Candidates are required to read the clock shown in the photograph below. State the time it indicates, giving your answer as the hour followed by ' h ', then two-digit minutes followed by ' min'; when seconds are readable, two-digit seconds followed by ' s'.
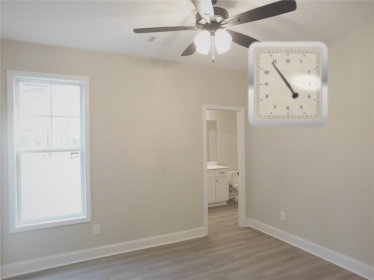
4 h 54 min
